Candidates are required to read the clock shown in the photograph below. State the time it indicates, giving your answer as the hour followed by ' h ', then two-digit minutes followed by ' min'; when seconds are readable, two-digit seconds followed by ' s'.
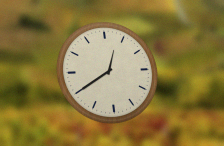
12 h 40 min
